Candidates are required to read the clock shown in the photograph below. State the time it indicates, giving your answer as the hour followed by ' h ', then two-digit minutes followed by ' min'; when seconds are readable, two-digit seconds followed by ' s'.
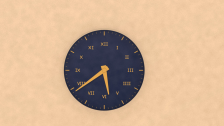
5 h 39 min
